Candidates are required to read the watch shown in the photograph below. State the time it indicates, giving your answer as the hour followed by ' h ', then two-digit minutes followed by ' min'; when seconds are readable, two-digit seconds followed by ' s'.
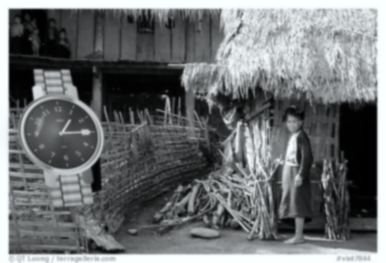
1 h 15 min
